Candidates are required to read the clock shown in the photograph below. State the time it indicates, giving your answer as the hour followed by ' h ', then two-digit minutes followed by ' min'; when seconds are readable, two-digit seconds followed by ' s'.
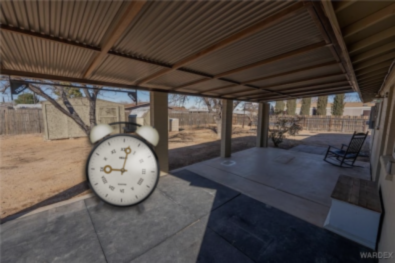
9 h 02 min
